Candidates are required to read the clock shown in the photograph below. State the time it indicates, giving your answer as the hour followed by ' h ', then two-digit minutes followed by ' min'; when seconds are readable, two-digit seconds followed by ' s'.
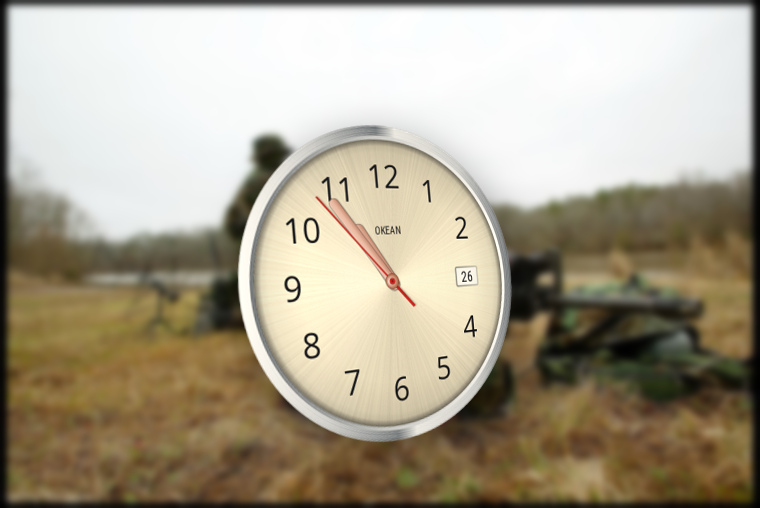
10 h 53 min 53 s
